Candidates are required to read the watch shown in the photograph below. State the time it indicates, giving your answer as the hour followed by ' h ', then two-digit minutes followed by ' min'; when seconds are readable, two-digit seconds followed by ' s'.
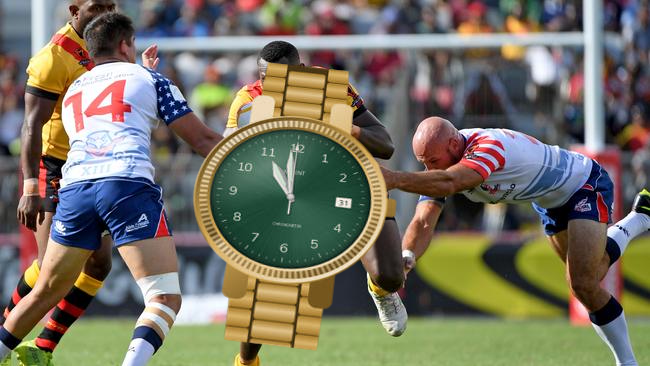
10 h 59 min 00 s
